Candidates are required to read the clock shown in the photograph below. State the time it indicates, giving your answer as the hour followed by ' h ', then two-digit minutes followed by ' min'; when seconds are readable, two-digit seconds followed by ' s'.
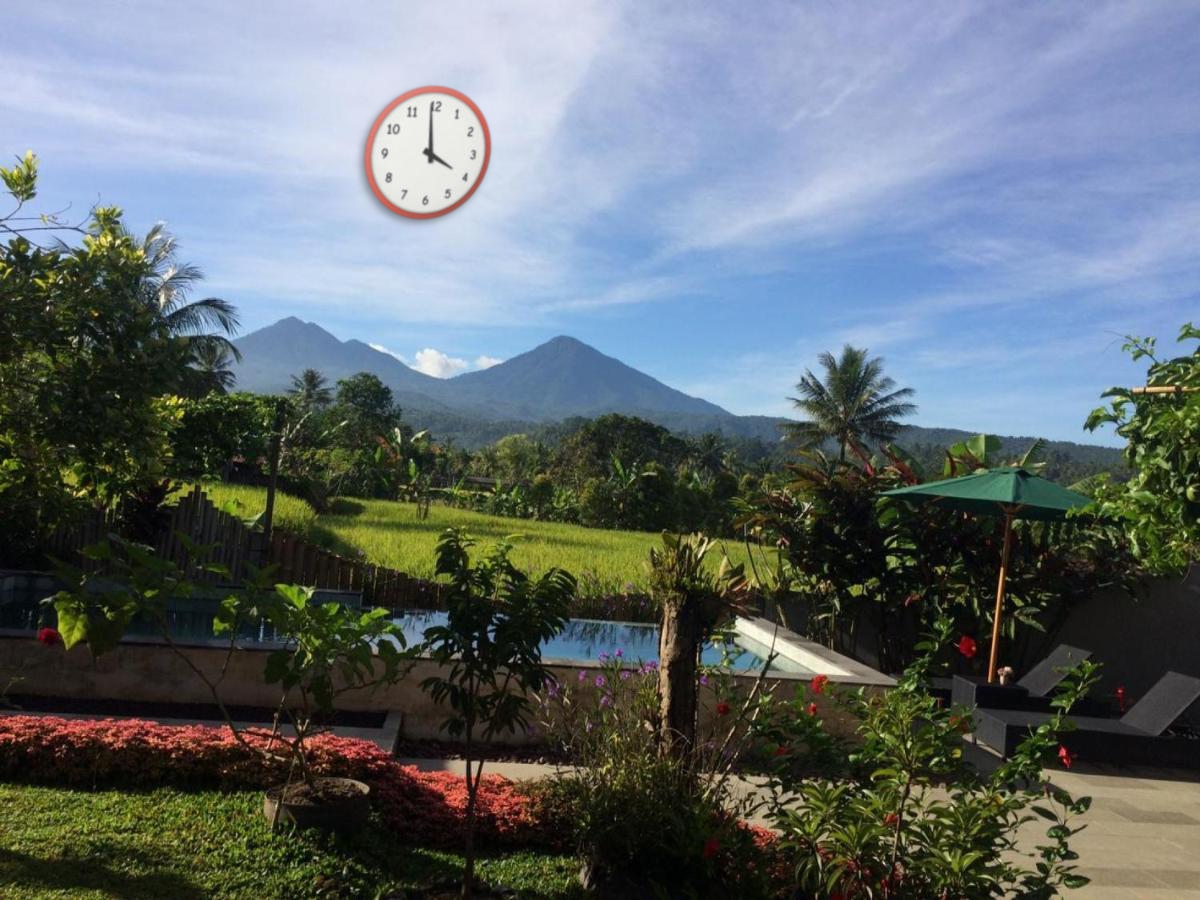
3 h 59 min
